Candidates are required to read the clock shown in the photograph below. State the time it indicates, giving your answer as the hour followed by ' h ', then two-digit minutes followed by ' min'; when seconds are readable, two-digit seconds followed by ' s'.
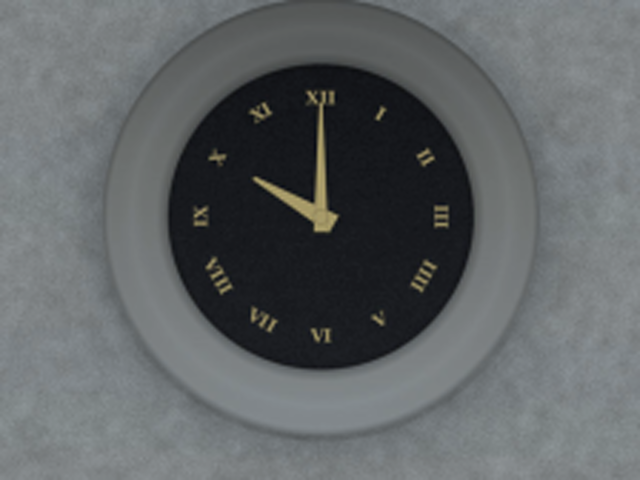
10 h 00 min
